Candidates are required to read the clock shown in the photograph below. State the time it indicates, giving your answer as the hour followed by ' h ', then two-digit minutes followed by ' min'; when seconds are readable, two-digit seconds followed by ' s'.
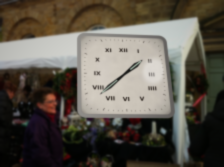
1 h 38 min
